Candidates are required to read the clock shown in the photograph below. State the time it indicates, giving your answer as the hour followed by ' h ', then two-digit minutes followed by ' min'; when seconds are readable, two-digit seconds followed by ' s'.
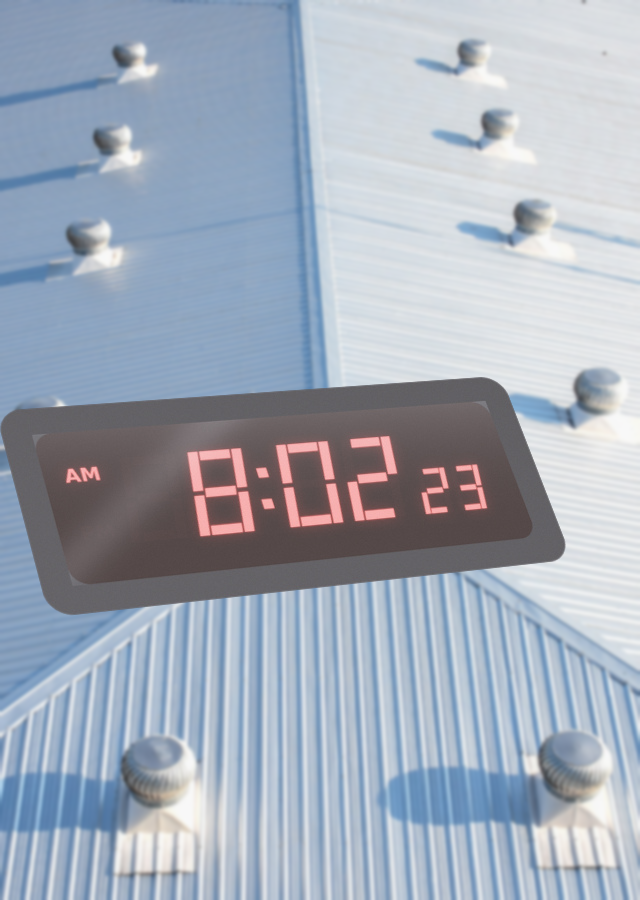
8 h 02 min 23 s
